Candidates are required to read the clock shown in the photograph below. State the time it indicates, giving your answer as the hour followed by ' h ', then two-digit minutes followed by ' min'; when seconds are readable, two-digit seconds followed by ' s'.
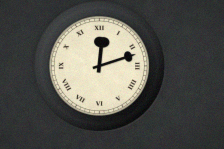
12 h 12 min
